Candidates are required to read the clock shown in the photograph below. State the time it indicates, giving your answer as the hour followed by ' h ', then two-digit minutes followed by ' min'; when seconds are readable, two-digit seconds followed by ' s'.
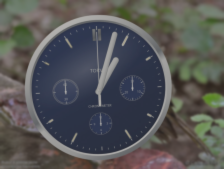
1 h 03 min
